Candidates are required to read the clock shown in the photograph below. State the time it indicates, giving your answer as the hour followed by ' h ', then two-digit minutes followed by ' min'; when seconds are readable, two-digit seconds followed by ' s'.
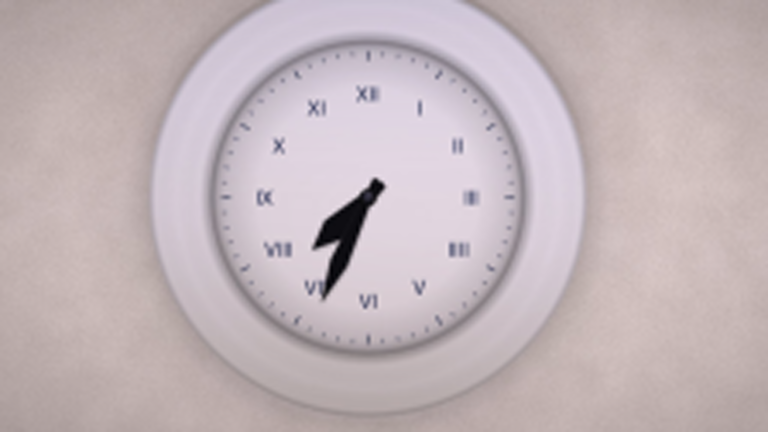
7 h 34 min
